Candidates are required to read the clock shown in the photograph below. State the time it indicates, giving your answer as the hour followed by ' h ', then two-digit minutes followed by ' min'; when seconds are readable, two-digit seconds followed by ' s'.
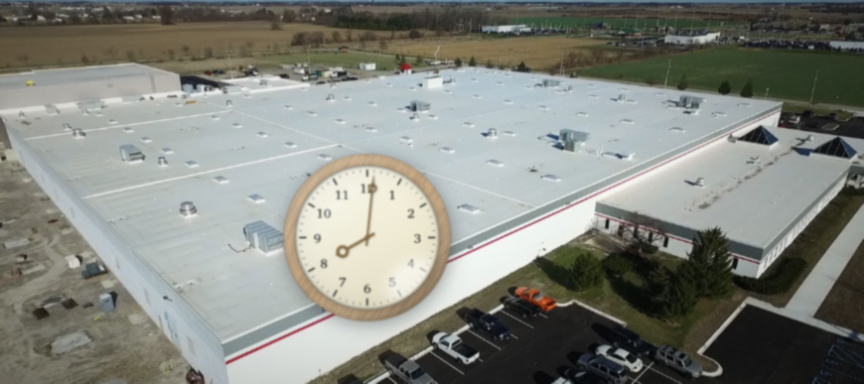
8 h 01 min
